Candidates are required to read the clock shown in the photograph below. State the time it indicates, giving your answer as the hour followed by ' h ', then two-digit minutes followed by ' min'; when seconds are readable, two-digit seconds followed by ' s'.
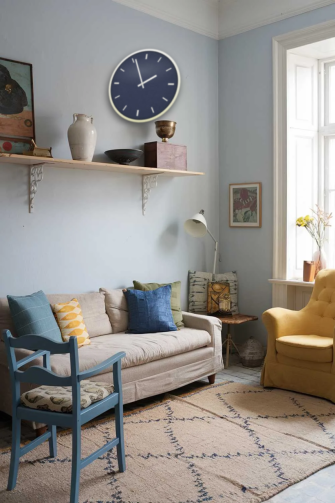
1 h 56 min
